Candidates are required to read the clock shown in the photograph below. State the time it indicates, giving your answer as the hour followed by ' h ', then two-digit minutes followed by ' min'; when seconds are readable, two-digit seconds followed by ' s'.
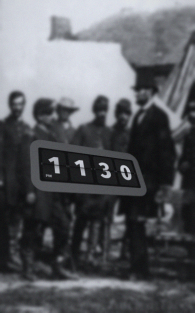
11 h 30 min
